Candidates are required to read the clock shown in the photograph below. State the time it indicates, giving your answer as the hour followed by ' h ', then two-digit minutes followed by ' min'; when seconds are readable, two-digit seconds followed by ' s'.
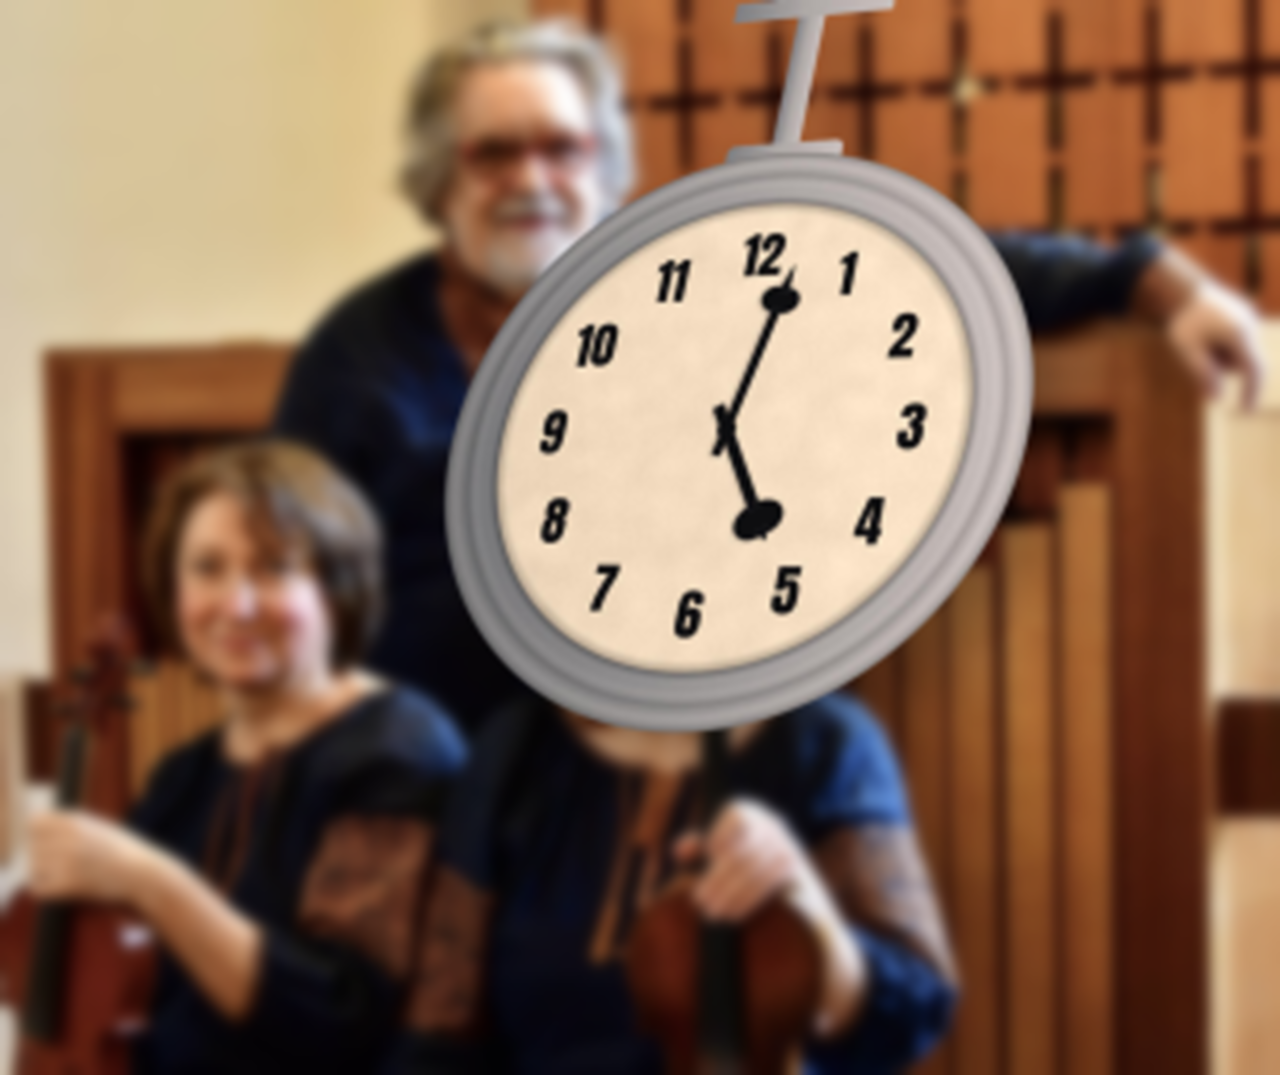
5 h 02 min
